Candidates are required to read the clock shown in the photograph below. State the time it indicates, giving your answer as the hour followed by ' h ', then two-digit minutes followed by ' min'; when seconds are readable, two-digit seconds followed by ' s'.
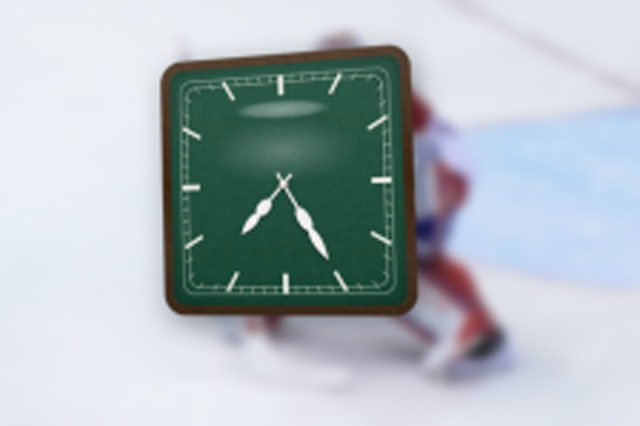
7 h 25 min
